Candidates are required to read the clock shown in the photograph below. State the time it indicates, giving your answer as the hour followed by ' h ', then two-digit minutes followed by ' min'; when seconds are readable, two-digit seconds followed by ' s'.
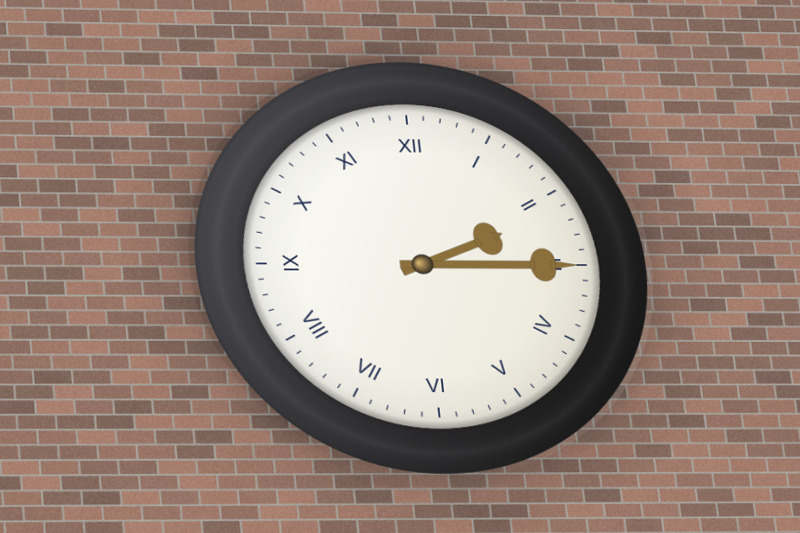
2 h 15 min
